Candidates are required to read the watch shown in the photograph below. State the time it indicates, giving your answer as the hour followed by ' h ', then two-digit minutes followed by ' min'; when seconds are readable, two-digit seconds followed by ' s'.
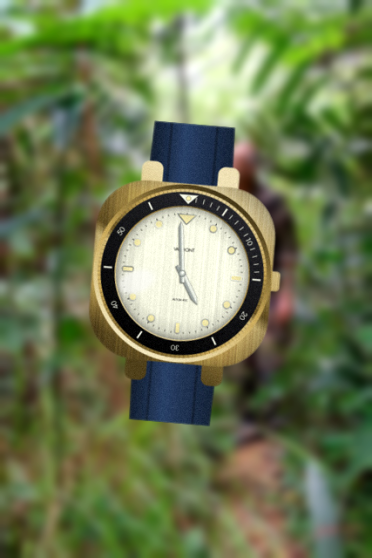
4 h 59 min
